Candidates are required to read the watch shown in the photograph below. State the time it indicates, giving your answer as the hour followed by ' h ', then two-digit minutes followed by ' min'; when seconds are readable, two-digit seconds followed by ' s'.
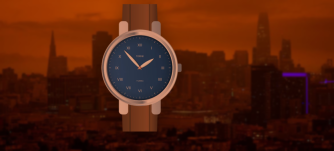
1 h 53 min
